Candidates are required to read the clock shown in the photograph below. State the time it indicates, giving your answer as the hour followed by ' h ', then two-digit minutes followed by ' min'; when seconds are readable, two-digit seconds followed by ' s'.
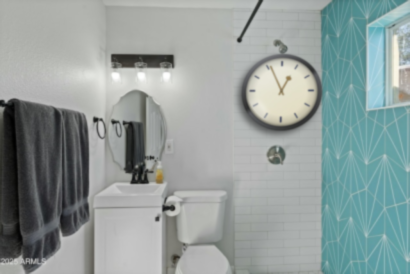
12 h 56 min
